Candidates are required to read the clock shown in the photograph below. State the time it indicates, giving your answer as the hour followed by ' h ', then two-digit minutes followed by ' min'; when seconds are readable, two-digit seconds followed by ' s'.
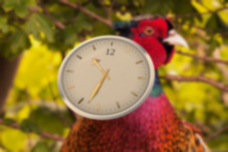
10 h 33 min
